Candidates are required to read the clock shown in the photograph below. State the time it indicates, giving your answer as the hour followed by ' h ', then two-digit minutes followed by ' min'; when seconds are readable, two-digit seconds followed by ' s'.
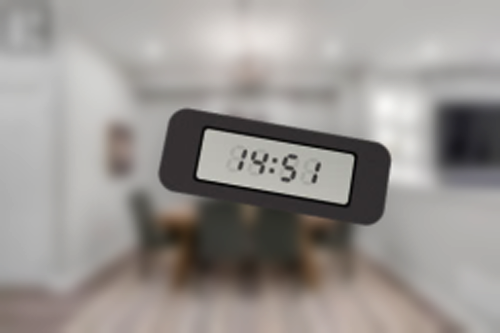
14 h 51 min
